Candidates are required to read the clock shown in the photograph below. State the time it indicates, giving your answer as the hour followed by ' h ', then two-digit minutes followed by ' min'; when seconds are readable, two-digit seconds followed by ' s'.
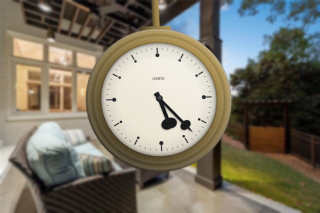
5 h 23 min
